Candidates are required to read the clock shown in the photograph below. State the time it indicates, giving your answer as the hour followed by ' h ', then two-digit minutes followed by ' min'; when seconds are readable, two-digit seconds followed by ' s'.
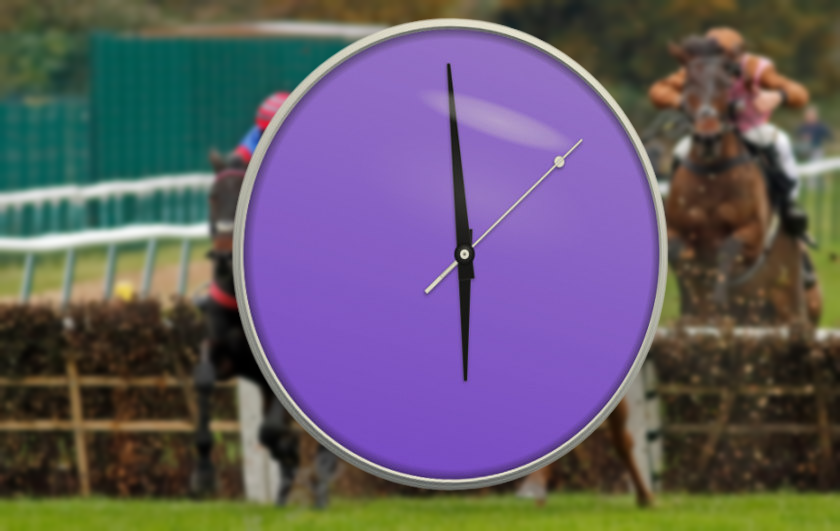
5 h 59 min 08 s
